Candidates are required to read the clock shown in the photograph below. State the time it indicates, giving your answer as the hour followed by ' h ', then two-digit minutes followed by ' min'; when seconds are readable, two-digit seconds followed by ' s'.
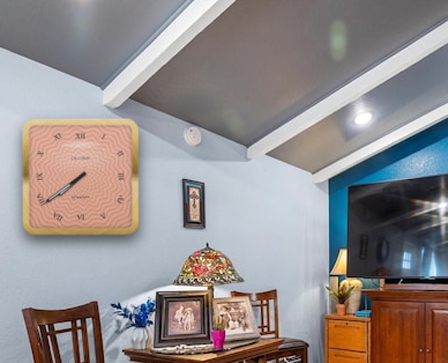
7 h 39 min
